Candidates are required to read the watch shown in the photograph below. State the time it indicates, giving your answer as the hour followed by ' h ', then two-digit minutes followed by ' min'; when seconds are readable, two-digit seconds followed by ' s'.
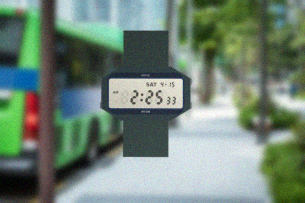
2 h 25 min 33 s
